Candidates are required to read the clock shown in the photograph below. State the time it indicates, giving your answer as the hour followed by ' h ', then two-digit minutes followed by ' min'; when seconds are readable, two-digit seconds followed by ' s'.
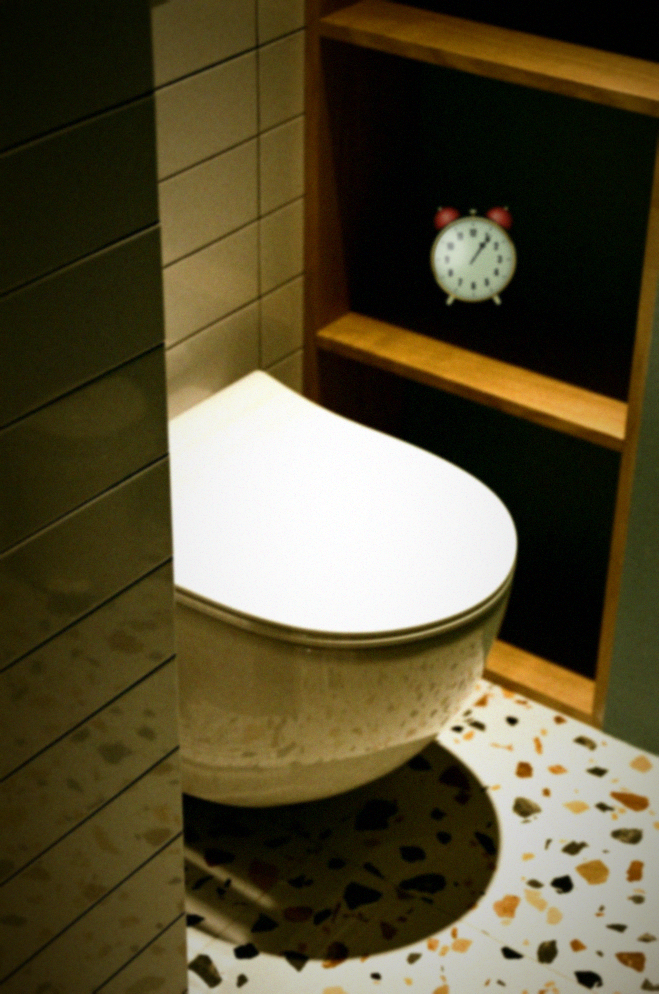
1 h 06 min
